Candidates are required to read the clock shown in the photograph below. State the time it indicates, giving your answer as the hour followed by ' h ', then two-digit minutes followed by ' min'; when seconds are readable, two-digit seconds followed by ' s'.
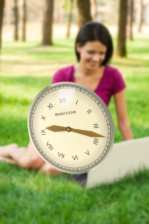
9 h 18 min
